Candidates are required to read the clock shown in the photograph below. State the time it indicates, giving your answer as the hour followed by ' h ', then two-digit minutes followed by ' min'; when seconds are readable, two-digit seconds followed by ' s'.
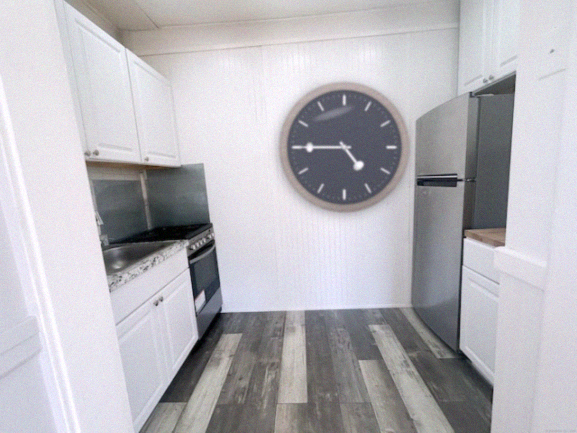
4 h 45 min
